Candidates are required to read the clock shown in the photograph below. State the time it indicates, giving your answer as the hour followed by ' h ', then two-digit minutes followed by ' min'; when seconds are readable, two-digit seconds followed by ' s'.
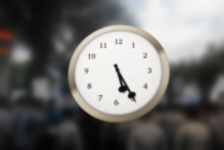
5 h 25 min
